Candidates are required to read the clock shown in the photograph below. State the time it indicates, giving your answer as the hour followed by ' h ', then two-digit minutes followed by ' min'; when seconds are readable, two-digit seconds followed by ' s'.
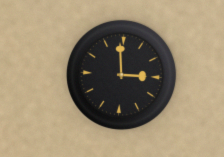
2 h 59 min
